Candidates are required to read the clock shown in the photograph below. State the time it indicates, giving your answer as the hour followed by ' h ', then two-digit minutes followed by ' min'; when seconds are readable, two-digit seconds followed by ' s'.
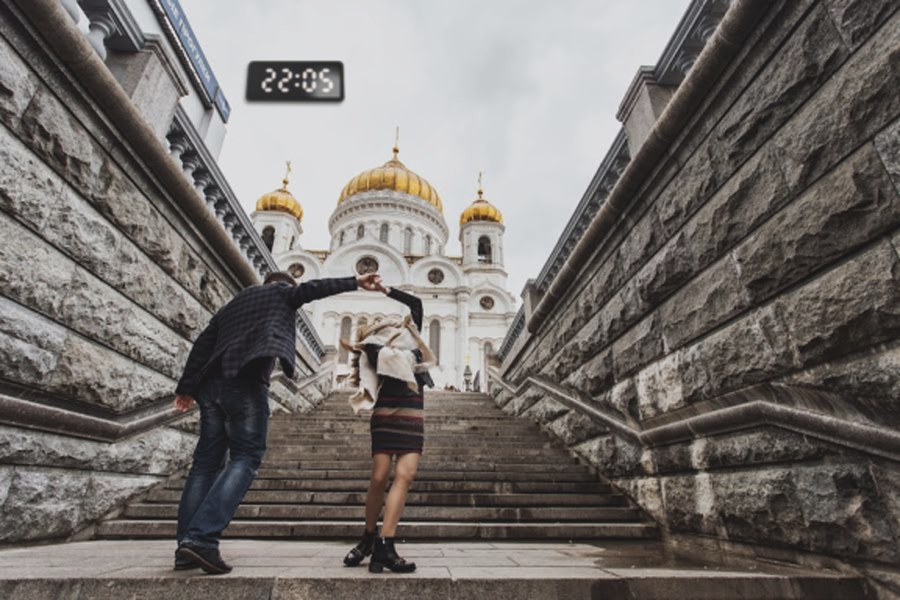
22 h 05 min
